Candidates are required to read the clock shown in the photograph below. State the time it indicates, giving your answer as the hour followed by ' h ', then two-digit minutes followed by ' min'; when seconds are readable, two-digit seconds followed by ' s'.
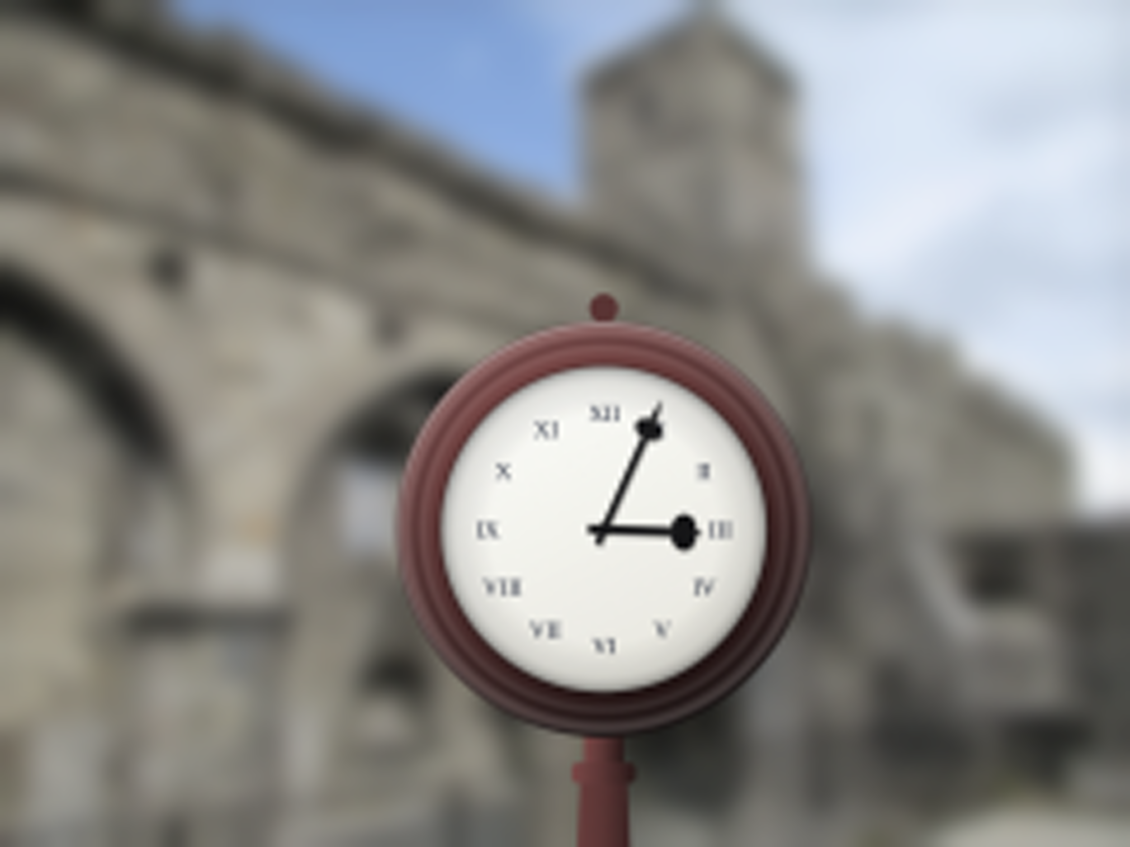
3 h 04 min
